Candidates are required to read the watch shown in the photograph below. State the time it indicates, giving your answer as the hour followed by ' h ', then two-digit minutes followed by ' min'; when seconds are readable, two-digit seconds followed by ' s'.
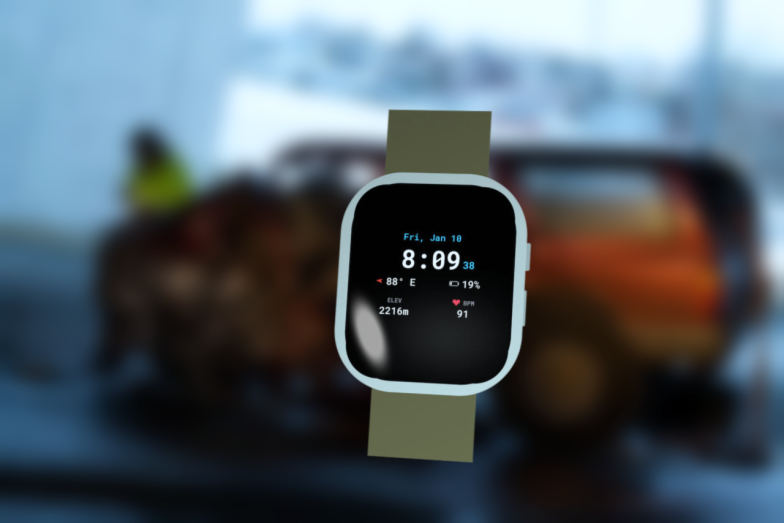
8 h 09 min 38 s
